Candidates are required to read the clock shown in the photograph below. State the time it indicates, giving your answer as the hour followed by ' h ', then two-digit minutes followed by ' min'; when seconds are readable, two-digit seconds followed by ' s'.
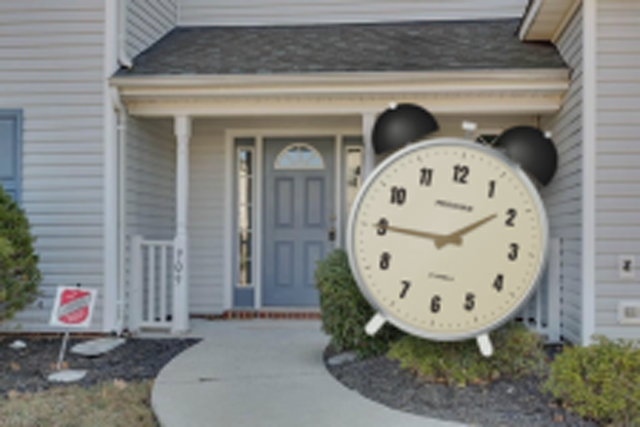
1 h 45 min
